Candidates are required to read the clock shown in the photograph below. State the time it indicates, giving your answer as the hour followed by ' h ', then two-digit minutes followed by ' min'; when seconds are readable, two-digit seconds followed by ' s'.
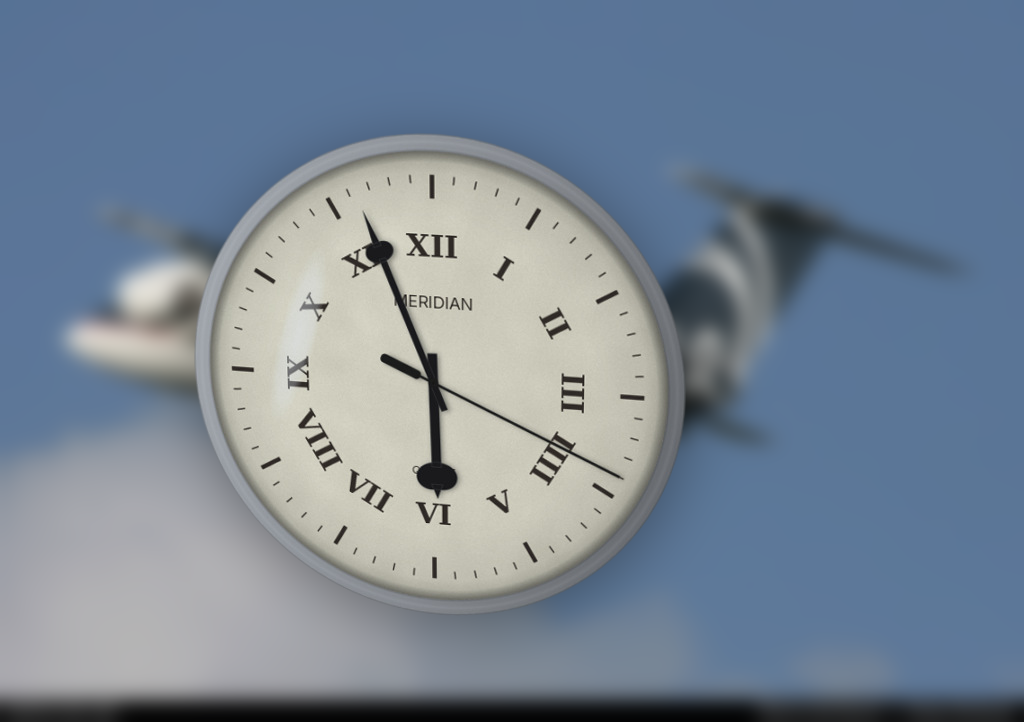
5 h 56 min 19 s
